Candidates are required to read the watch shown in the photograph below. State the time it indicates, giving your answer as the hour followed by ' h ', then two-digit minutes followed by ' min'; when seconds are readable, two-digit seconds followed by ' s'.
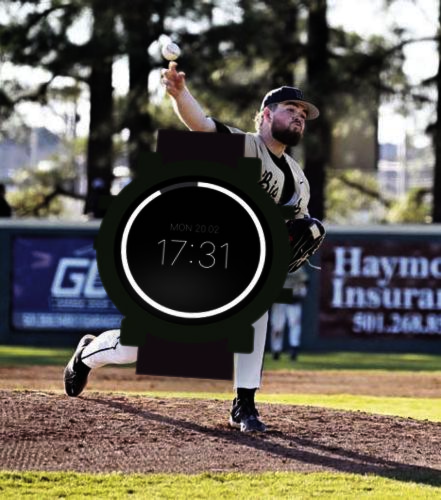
17 h 31 min
